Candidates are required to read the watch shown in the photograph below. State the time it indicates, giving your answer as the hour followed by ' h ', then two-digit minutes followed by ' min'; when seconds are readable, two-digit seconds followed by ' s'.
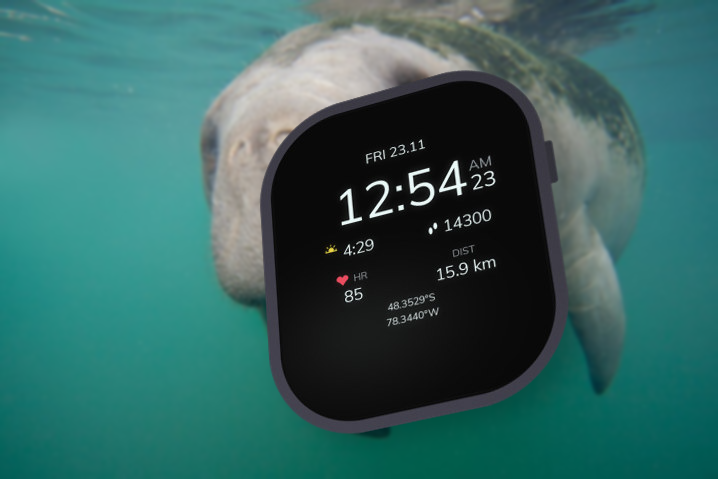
12 h 54 min 23 s
